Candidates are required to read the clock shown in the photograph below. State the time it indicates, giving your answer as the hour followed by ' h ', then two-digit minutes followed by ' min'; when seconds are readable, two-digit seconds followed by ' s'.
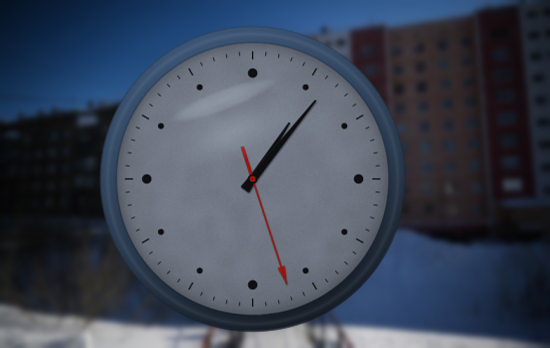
1 h 06 min 27 s
